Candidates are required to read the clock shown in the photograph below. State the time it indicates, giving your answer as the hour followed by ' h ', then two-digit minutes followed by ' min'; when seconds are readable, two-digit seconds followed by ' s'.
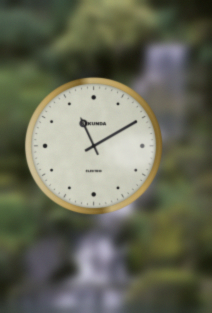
11 h 10 min
